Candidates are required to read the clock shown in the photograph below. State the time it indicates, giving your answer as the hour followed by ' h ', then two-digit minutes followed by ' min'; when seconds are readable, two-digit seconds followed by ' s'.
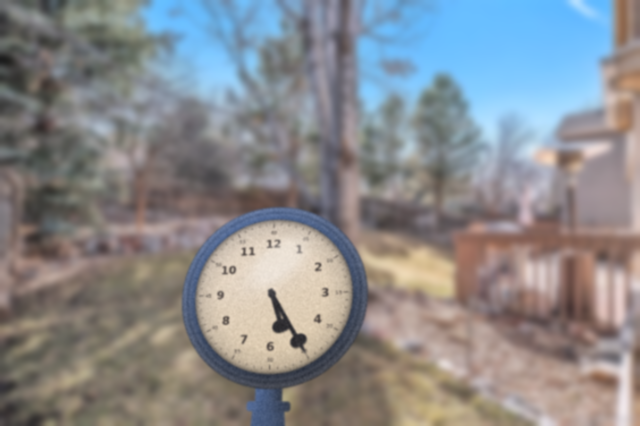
5 h 25 min
